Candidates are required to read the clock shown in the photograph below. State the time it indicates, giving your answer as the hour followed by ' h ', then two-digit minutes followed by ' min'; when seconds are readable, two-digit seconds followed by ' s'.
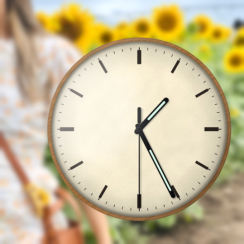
1 h 25 min 30 s
